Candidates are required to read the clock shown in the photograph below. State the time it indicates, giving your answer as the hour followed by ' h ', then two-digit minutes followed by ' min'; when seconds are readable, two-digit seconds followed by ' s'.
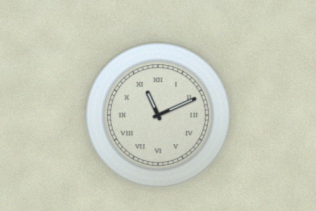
11 h 11 min
